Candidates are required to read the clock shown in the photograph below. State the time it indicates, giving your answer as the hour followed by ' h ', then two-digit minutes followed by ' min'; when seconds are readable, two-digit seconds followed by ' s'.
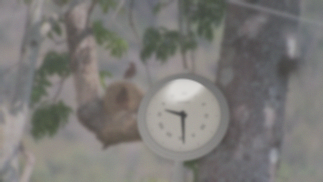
9 h 29 min
